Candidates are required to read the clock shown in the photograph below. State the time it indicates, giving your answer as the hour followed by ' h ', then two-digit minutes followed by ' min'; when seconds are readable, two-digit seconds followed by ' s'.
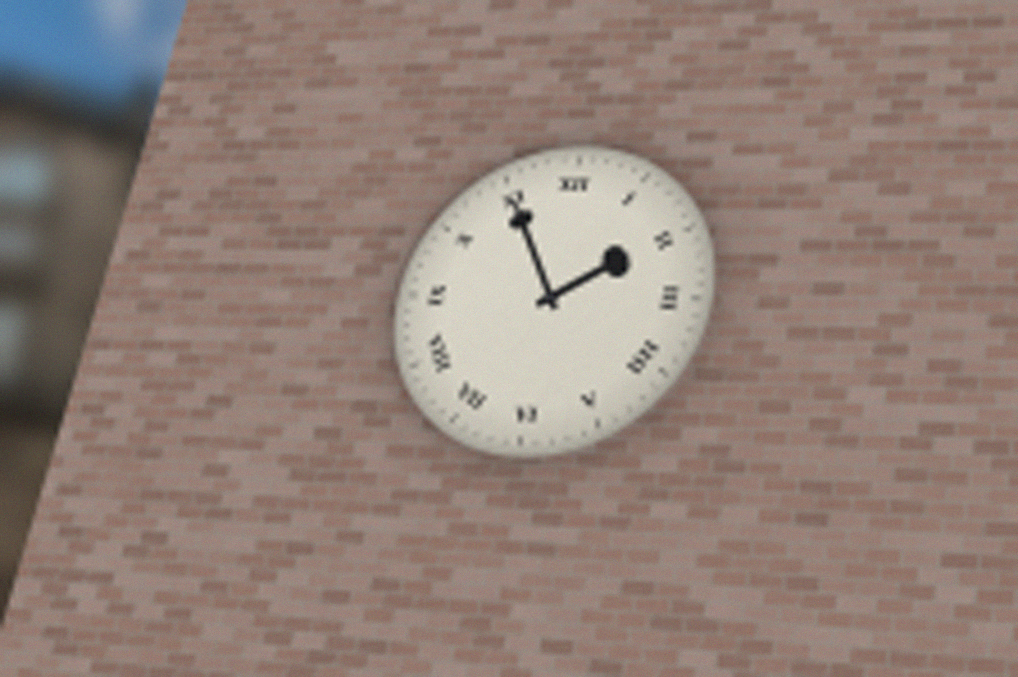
1 h 55 min
